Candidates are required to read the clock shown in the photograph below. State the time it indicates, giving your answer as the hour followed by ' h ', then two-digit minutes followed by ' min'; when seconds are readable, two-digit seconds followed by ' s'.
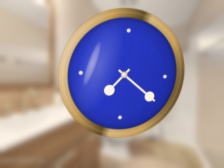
7 h 21 min
